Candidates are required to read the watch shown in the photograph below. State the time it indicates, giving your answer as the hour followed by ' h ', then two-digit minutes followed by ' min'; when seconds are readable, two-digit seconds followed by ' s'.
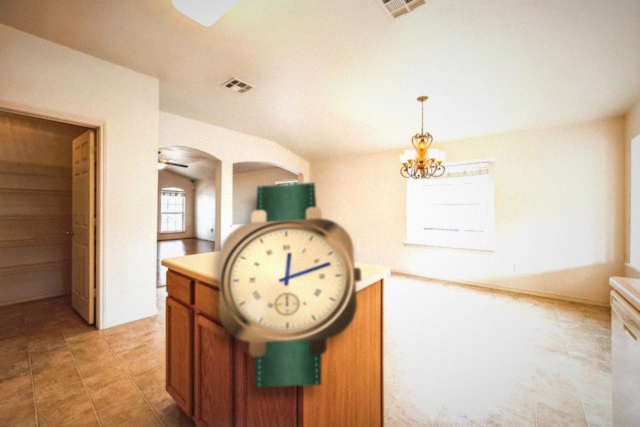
12 h 12 min
